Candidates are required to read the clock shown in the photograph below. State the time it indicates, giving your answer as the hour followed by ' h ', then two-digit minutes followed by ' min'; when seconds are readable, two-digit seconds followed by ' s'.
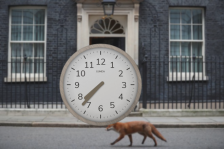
7 h 37 min
